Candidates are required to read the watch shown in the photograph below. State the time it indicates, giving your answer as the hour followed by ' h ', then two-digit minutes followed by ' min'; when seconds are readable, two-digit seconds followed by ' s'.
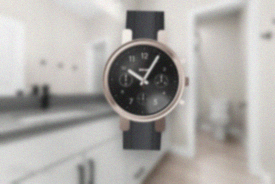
10 h 05 min
